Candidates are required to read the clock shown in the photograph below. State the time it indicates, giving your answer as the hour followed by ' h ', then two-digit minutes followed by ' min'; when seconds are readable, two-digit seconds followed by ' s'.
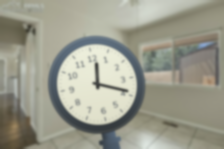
12 h 19 min
